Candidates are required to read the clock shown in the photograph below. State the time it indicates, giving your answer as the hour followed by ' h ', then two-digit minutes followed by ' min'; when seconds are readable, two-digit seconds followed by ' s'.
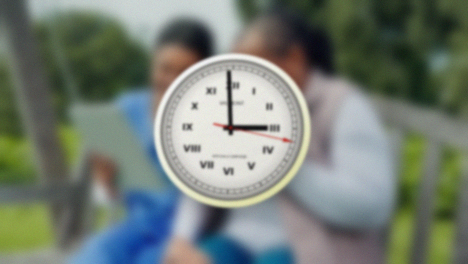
2 h 59 min 17 s
